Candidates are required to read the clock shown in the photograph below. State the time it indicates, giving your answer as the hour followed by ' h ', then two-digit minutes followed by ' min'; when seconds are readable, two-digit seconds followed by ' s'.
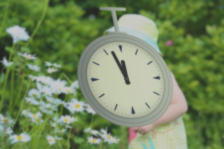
11 h 57 min
